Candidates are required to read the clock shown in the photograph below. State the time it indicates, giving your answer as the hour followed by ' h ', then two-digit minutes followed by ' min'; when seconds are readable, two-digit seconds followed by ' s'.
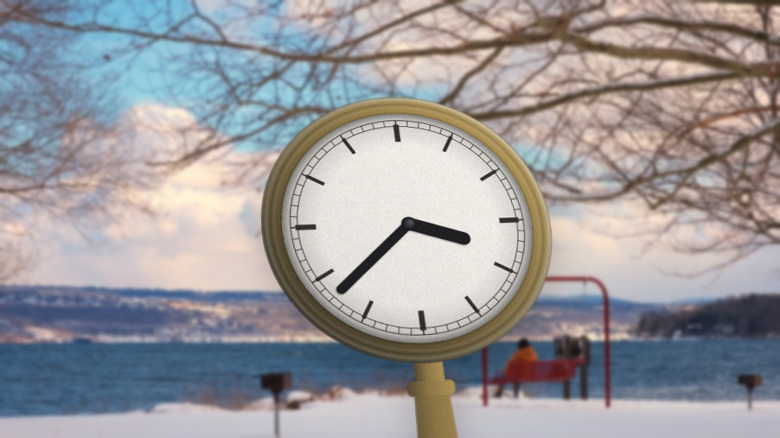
3 h 38 min
